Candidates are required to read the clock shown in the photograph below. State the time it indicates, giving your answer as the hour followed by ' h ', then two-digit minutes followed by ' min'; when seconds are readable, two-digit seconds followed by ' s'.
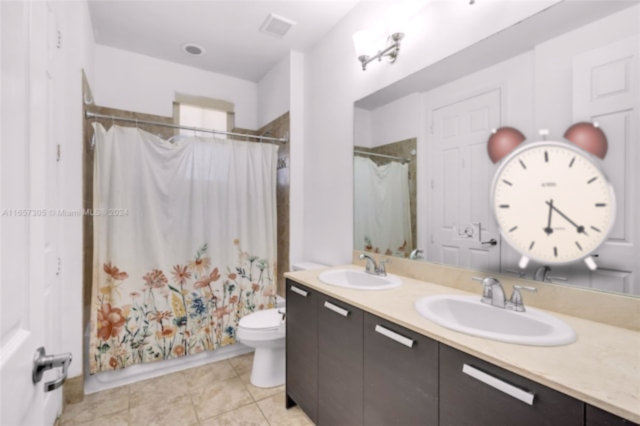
6 h 22 min
